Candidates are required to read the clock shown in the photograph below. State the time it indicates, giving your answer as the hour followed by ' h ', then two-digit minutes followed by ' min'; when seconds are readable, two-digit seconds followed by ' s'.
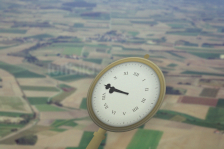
8 h 45 min
